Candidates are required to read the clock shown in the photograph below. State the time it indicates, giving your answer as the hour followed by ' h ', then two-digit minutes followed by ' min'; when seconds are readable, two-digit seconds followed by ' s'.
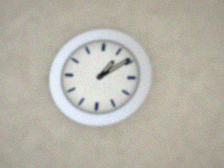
1 h 09 min
